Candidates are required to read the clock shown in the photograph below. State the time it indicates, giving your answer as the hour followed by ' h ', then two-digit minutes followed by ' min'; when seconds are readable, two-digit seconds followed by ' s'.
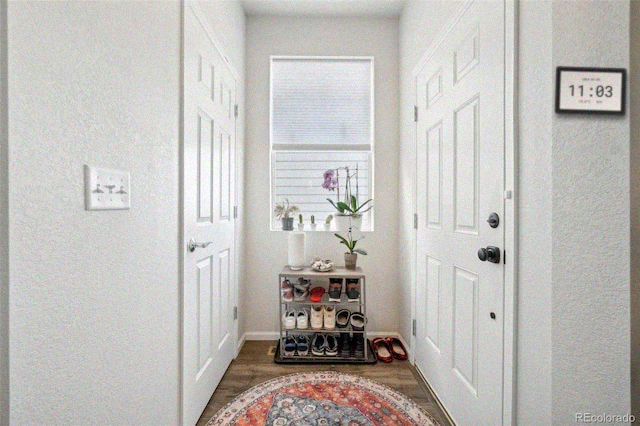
11 h 03 min
